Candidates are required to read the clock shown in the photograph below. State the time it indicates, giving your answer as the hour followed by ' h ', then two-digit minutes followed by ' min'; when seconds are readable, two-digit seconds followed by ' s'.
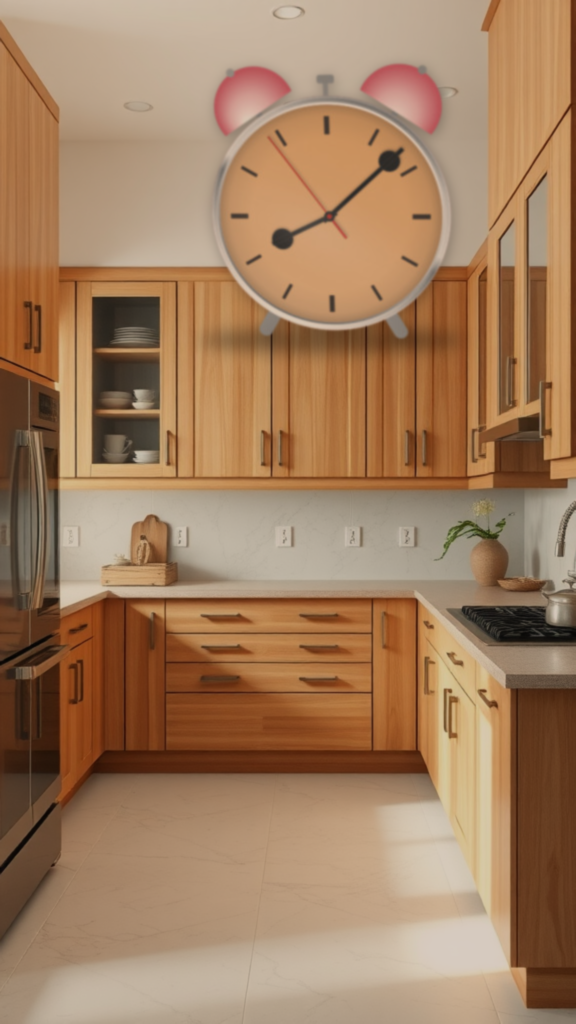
8 h 07 min 54 s
